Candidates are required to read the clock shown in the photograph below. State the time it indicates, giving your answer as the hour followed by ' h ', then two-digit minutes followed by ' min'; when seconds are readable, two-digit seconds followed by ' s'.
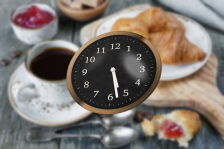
5 h 28 min
